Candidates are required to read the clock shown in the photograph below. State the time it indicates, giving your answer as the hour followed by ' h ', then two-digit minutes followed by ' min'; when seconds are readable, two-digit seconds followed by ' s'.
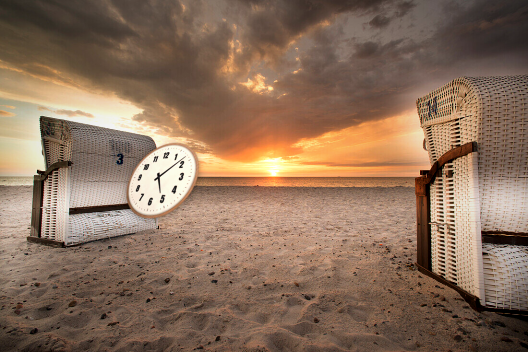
5 h 08 min
